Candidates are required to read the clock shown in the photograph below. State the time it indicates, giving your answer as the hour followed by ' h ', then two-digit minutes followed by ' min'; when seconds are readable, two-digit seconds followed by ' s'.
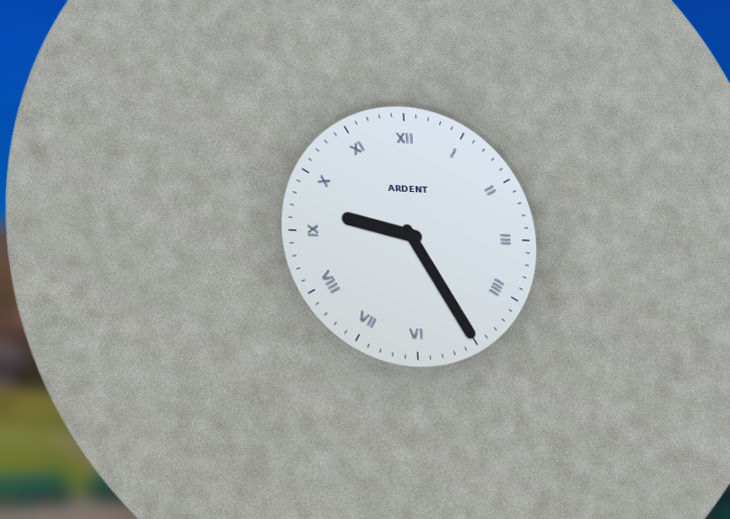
9 h 25 min
